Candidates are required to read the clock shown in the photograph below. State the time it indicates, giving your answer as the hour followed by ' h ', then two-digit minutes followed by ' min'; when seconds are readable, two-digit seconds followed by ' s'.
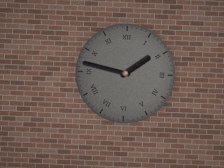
1 h 47 min
